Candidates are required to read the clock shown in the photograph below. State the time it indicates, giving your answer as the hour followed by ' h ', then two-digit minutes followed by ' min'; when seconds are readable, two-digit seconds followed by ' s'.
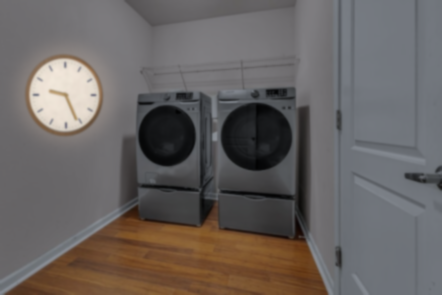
9 h 26 min
